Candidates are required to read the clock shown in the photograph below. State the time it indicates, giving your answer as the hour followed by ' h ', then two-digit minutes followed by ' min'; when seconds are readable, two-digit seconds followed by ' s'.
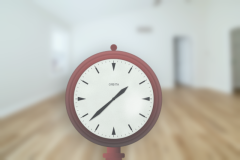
1 h 38 min
